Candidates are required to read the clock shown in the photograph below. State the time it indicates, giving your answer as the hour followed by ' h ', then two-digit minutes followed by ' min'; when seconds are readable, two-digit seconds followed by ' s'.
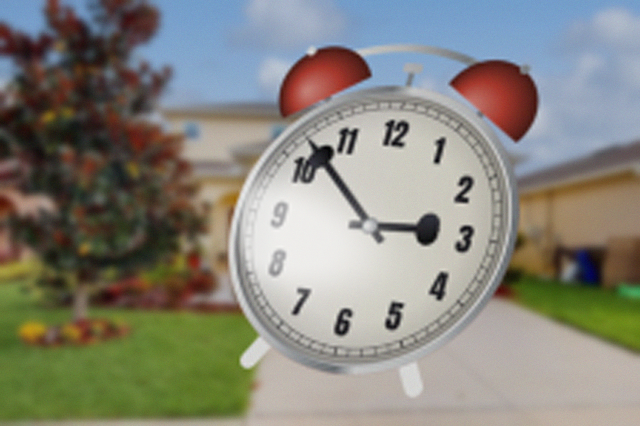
2 h 52 min
